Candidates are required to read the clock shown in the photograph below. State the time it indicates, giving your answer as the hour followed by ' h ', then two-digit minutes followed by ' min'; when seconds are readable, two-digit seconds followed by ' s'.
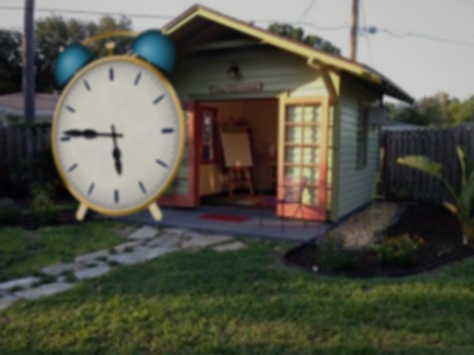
5 h 46 min
